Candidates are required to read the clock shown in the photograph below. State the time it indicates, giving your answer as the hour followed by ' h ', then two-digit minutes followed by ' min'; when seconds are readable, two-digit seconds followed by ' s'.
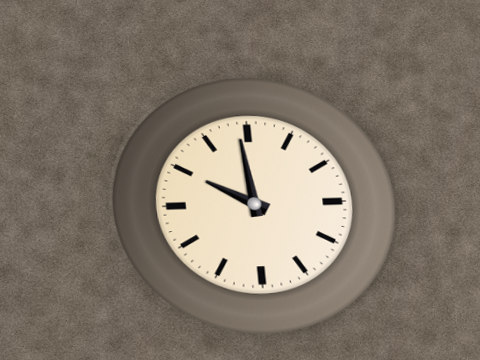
9 h 59 min
